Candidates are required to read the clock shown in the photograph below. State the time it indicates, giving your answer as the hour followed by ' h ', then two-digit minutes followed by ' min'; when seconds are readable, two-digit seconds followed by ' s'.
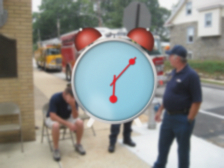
6 h 07 min
